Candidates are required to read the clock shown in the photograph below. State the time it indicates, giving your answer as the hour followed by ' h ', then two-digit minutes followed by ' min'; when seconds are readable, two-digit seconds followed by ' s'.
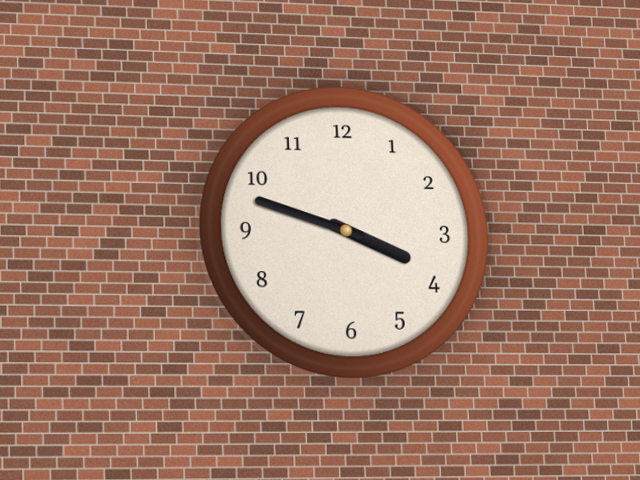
3 h 48 min
